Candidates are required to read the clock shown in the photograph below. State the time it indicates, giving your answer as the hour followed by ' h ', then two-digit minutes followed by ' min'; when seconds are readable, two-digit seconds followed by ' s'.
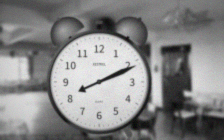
8 h 11 min
